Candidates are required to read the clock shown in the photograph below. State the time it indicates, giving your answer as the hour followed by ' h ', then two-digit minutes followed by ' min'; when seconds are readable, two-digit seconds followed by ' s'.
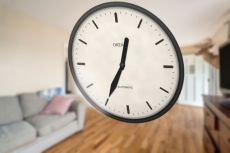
12 h 35 min
